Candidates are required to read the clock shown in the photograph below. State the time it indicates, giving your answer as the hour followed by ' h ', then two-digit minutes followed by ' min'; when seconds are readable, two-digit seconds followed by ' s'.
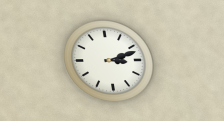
3 h 12 min
